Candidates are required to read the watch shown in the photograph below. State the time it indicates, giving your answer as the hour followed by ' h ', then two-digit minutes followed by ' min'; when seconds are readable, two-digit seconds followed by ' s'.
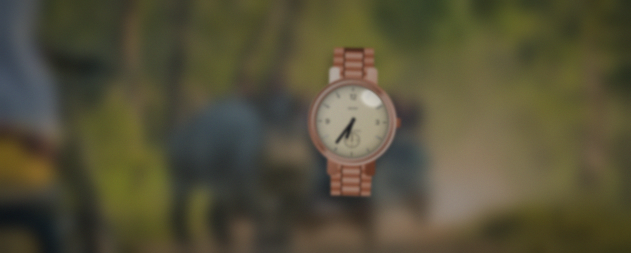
6 h 36 min
